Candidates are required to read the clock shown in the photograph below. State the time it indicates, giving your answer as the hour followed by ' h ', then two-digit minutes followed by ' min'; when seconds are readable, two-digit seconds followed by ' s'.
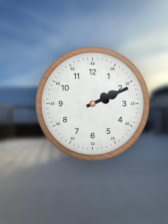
2 h 11 min
